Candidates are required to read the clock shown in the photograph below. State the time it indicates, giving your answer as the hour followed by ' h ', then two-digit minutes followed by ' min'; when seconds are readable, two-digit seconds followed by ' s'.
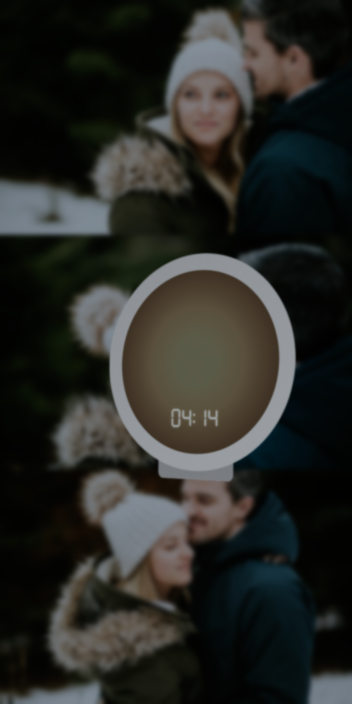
4 h 14 min
